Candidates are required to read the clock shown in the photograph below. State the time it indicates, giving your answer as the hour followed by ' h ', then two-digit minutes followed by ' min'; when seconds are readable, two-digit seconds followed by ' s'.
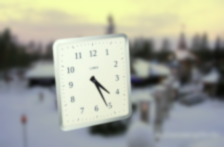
4 h 26 min
